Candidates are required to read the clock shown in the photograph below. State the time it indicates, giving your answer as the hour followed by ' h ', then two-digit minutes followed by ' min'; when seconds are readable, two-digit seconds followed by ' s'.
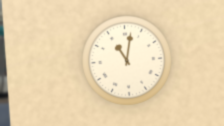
11 h 02 min
